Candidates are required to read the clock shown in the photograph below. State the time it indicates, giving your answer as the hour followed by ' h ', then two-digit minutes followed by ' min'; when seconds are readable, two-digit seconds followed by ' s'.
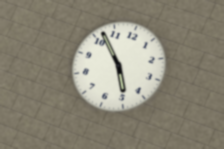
4 h 52 min
